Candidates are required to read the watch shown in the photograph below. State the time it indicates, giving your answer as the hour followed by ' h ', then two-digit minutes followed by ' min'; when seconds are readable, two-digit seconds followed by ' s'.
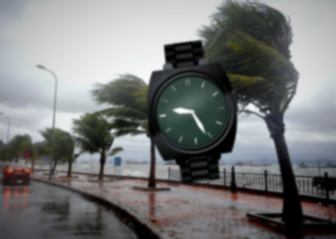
9 h 26 min
